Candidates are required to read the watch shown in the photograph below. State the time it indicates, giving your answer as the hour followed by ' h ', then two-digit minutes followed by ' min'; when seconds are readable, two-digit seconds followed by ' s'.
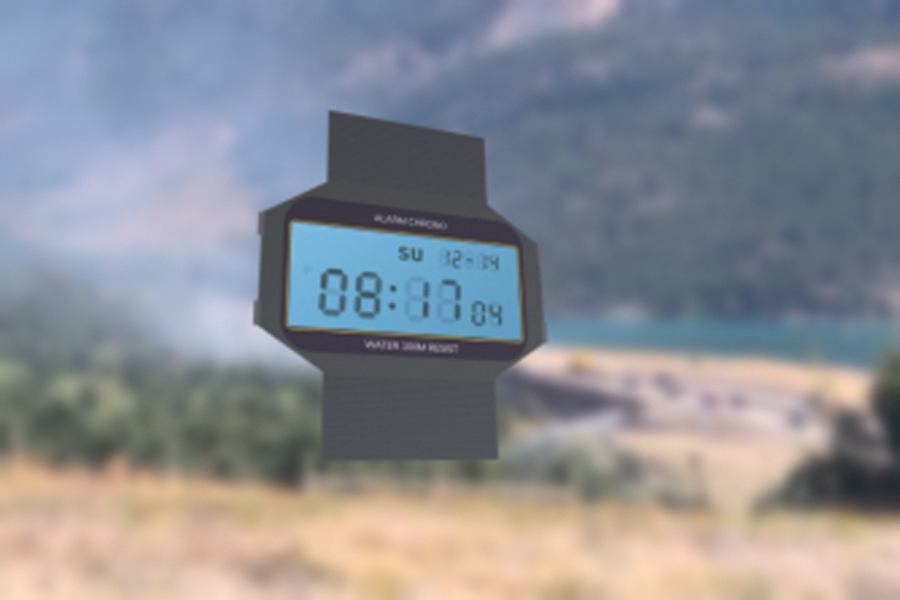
8 h 17 min 04 s
